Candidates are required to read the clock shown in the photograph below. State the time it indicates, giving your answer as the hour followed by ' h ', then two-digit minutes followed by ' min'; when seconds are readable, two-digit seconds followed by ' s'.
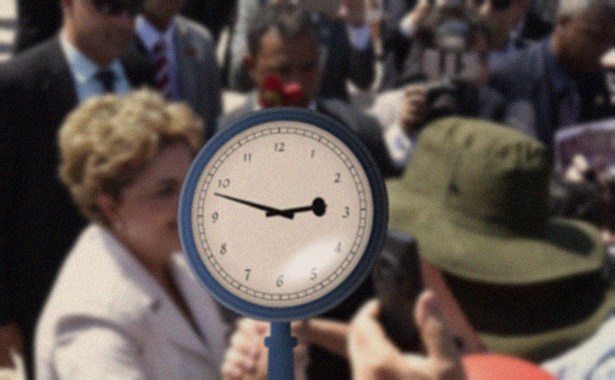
2 h 48 min
